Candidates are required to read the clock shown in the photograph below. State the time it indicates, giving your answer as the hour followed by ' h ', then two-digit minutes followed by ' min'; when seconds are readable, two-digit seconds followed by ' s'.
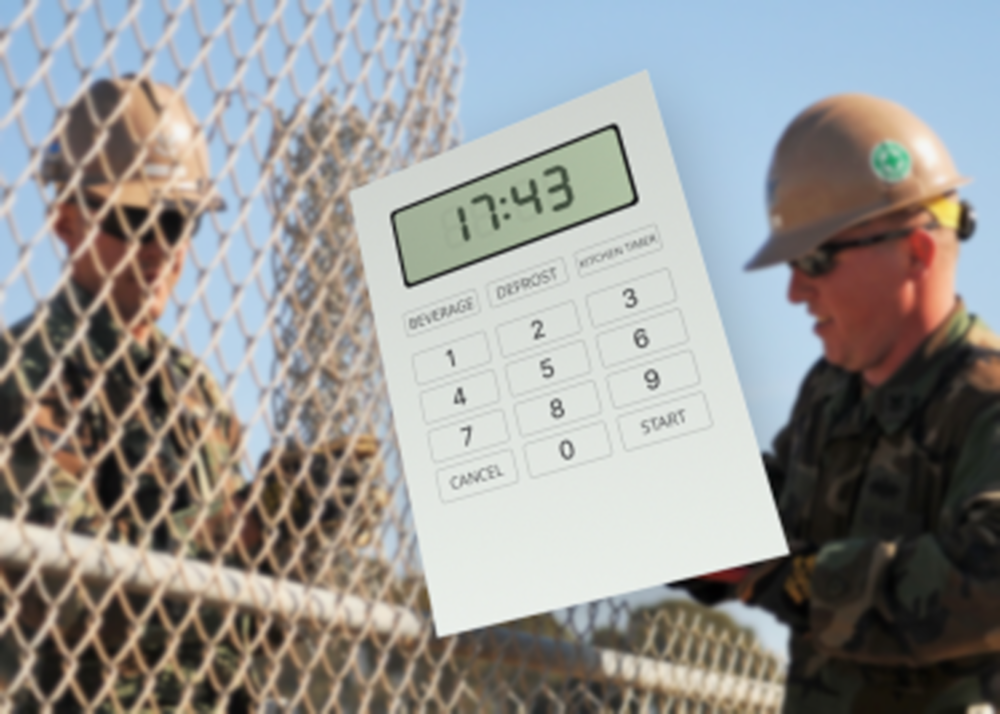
17 h 43 min
